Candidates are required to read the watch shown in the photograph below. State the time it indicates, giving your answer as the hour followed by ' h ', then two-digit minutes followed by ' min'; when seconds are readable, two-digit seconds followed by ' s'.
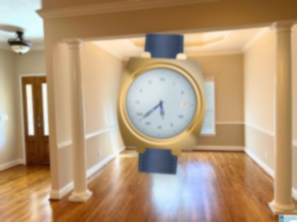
5 h 38 min
